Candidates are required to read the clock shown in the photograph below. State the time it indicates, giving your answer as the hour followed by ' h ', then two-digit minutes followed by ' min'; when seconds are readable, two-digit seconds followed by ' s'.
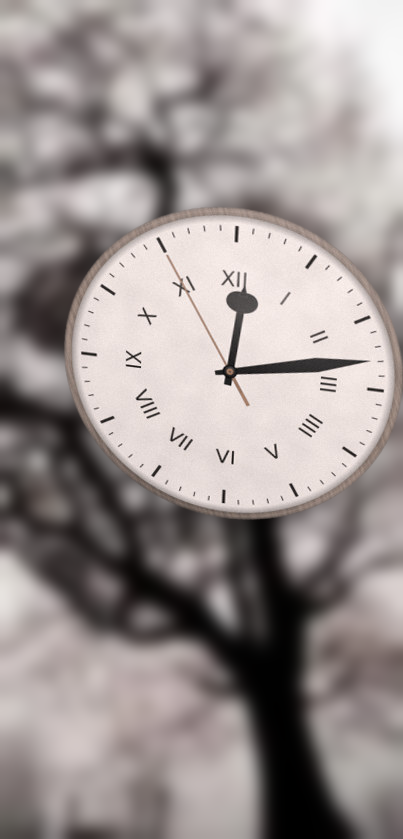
12 h 12 min 55 s
